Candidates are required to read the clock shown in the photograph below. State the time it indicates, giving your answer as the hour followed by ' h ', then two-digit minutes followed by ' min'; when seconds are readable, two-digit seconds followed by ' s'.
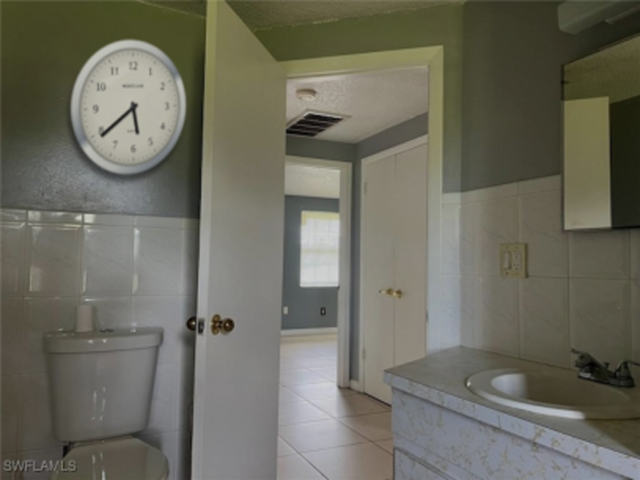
5 h 39 min
